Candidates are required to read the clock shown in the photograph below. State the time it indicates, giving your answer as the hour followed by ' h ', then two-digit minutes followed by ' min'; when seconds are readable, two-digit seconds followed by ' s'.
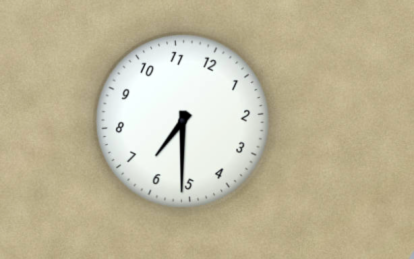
6 h 26 min
